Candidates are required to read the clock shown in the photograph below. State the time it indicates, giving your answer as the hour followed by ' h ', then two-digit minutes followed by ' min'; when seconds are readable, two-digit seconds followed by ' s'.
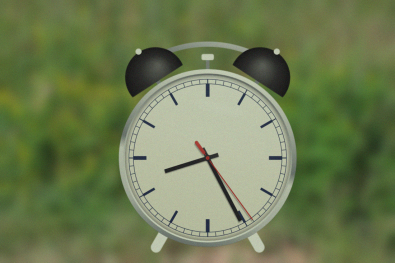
8 h 25 min 24 s
